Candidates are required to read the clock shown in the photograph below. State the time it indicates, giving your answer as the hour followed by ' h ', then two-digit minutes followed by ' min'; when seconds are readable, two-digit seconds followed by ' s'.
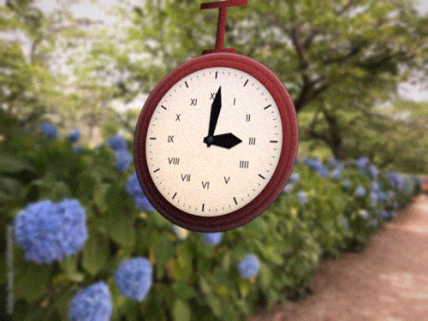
3 h 01 min
